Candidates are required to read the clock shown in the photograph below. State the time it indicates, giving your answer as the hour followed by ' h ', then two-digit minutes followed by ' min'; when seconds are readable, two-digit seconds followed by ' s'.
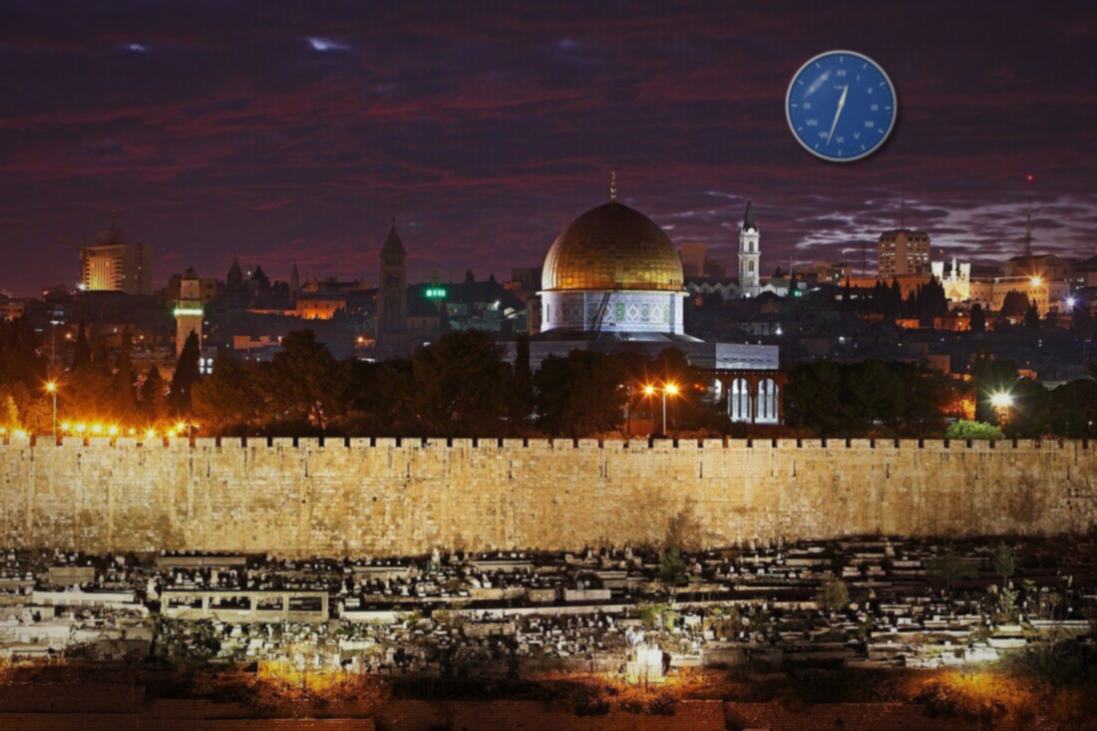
12 h 33 min
